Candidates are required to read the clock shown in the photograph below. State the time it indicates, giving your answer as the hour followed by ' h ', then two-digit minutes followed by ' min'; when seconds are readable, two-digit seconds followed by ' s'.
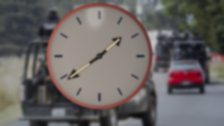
1 h 39 min
